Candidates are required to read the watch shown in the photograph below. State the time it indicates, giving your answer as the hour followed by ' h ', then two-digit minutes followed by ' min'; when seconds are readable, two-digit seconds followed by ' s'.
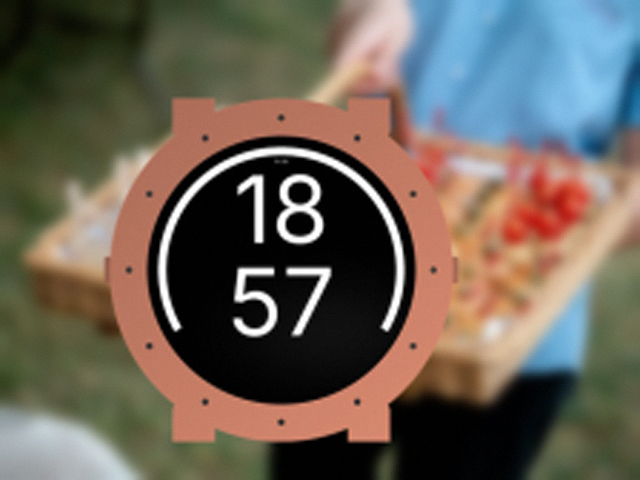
18 h 57 min
